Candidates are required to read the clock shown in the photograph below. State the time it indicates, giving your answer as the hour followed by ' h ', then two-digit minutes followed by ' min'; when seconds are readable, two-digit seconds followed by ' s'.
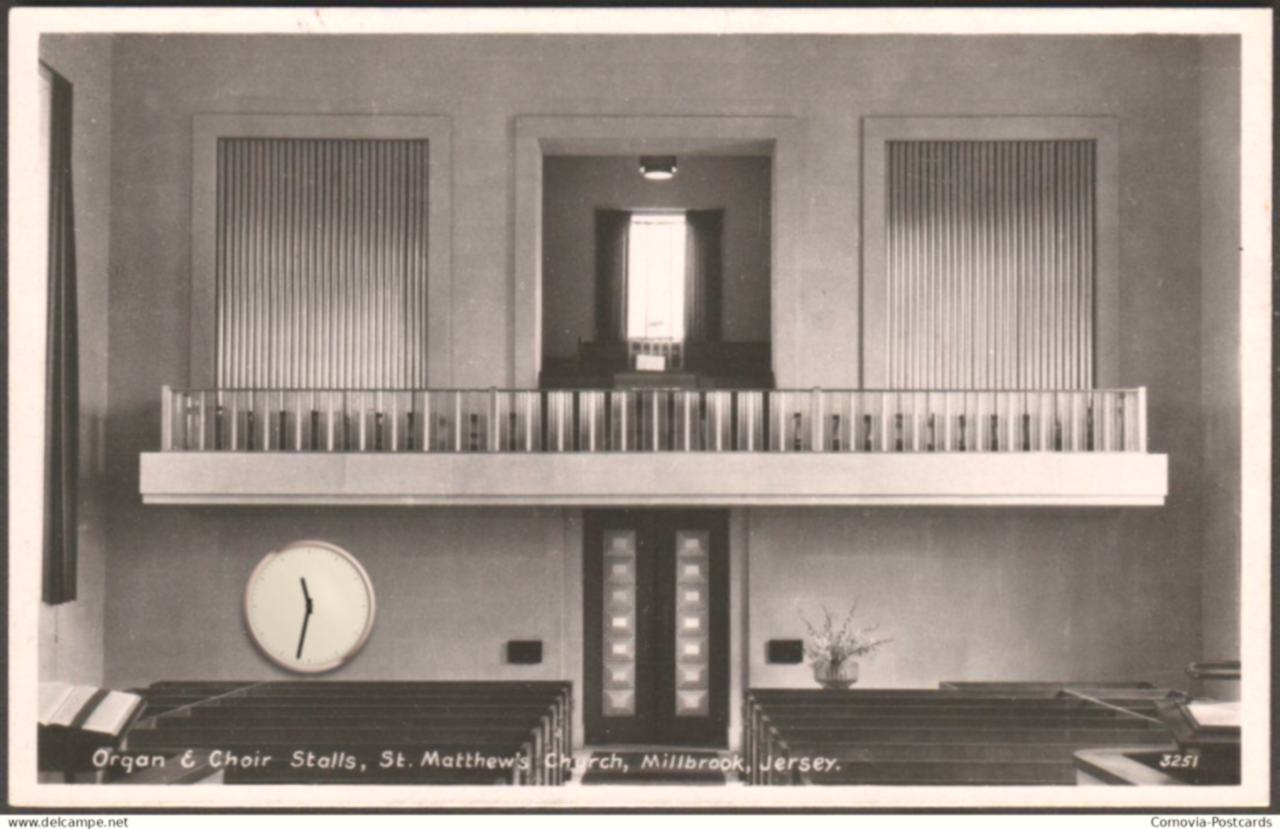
11 h 32 min
